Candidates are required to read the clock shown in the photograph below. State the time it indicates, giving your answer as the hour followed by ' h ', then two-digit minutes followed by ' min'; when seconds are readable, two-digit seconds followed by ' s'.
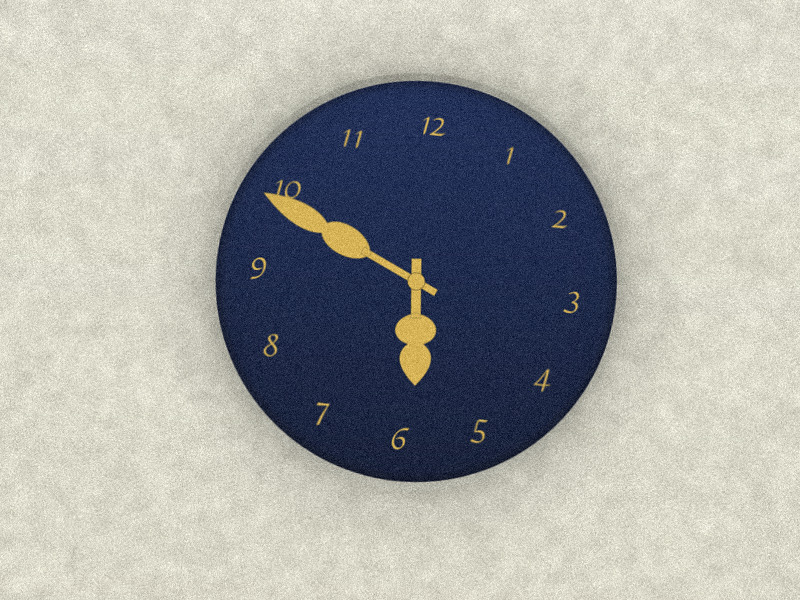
5 h 49 min
